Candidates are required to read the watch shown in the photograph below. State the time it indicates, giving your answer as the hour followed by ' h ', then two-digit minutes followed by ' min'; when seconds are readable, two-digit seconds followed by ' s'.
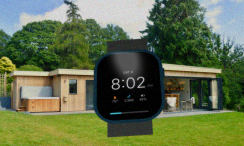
8 h 02 min
